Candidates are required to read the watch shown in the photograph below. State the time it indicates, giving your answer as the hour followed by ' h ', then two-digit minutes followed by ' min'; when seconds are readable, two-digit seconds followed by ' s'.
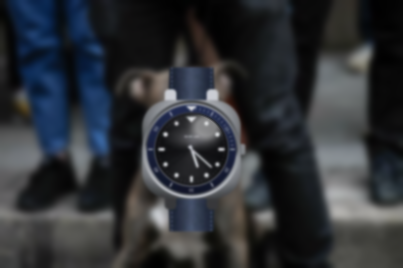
5 h 22 min
